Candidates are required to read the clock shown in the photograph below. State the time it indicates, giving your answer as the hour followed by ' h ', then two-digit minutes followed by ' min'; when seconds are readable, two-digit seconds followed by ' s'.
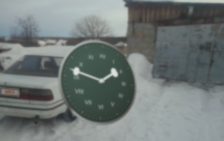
1 h 47 min
